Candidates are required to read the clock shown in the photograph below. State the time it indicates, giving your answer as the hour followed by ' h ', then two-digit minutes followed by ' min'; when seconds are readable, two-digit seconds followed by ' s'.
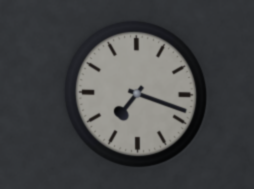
7 h 18 min
